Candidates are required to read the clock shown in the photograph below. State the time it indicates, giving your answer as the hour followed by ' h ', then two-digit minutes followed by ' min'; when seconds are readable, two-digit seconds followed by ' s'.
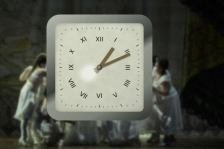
1 h 11 min
